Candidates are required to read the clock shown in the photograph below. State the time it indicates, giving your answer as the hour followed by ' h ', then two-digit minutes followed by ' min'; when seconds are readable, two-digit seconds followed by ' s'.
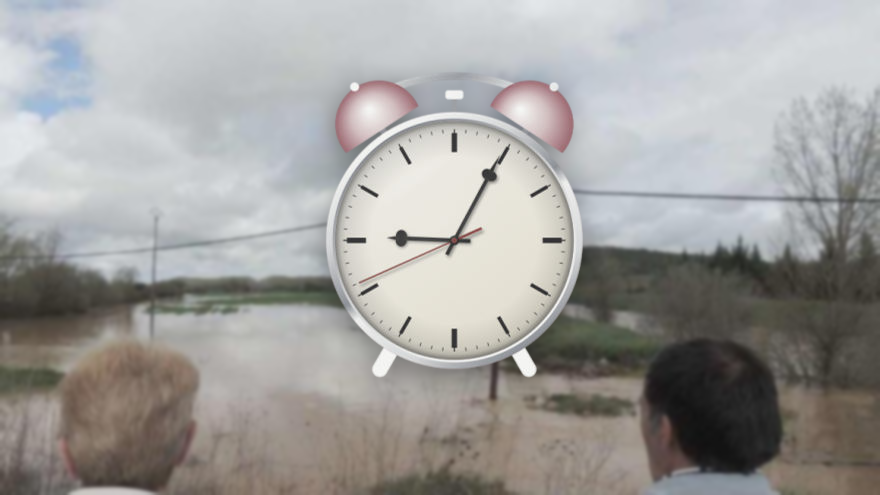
9 h 04 min 41 s
